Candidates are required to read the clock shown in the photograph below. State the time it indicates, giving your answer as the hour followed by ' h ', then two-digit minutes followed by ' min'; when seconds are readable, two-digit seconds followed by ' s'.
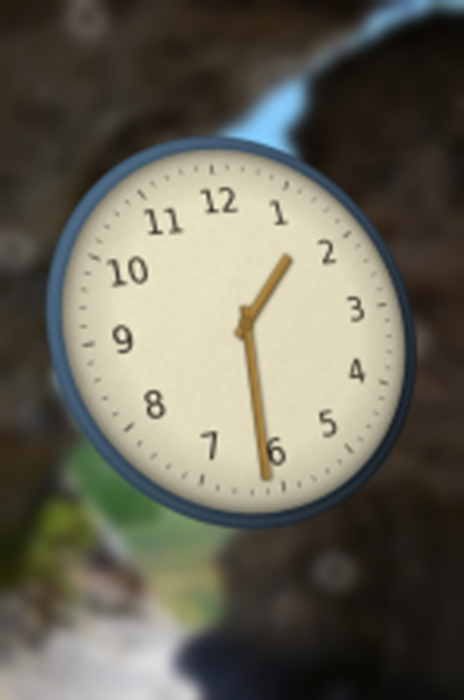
1 h 31 min
